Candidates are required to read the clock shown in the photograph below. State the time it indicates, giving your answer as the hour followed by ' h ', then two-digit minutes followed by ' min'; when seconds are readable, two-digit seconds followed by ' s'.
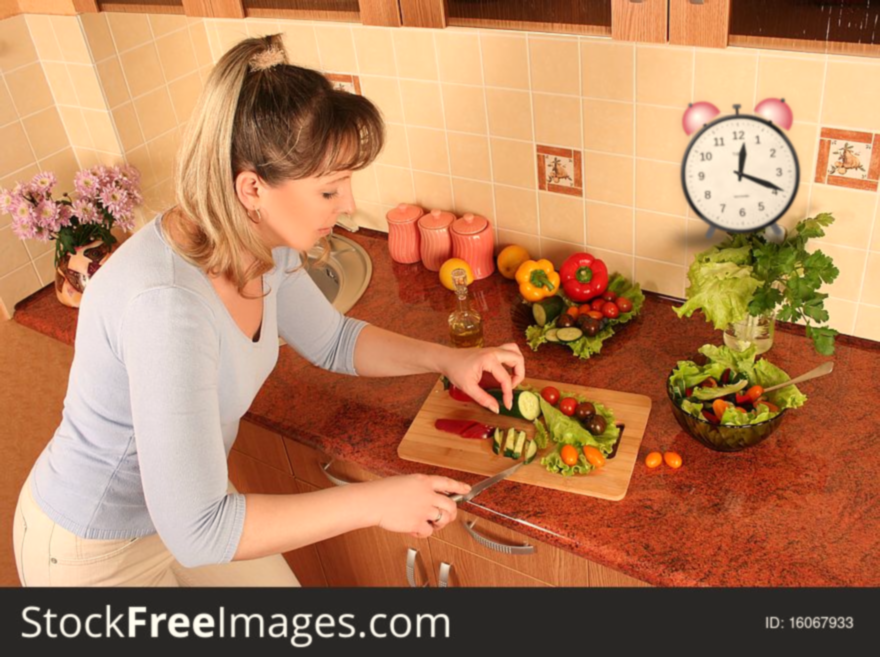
12 h 19 min
